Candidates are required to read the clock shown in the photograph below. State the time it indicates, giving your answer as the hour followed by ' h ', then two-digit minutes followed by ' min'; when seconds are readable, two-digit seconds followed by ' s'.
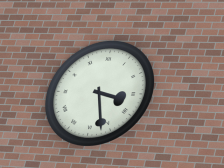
3 h 27 min
